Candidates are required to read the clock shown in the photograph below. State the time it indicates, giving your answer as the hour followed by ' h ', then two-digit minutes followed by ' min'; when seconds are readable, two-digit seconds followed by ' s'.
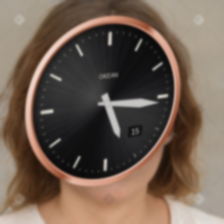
5 h 16 min
